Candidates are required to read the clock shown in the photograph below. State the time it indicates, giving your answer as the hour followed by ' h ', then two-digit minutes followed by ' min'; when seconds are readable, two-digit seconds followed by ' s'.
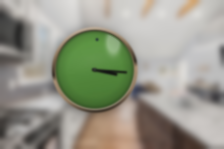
3 h 15 min
